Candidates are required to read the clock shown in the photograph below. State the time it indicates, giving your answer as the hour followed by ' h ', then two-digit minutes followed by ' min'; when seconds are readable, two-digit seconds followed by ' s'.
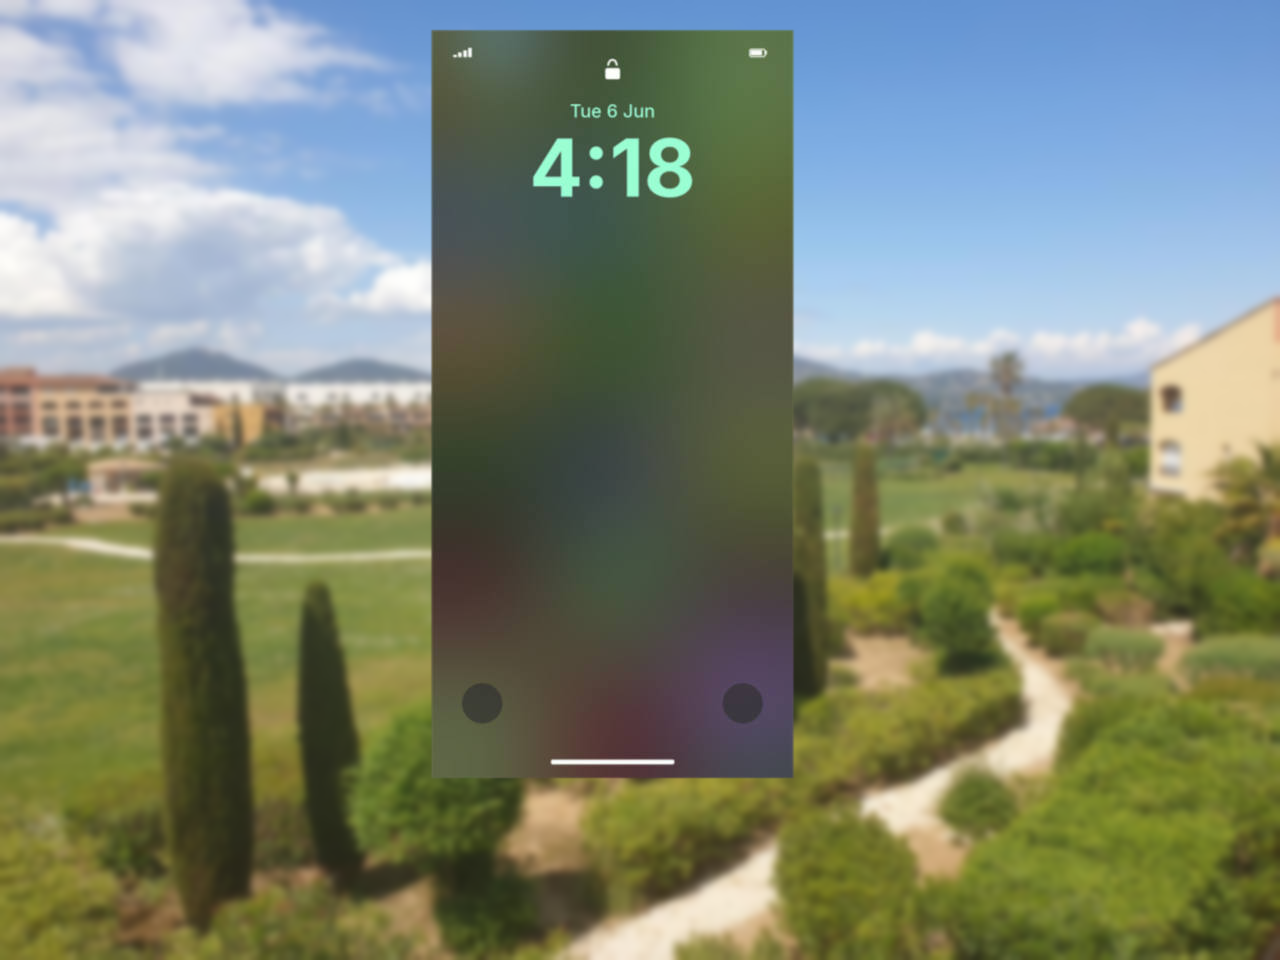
4 h 18 min
